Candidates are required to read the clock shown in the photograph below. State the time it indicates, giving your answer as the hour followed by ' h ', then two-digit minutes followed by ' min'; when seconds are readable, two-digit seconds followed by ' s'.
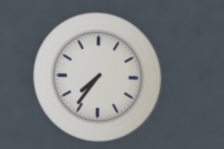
7 h 36 min
